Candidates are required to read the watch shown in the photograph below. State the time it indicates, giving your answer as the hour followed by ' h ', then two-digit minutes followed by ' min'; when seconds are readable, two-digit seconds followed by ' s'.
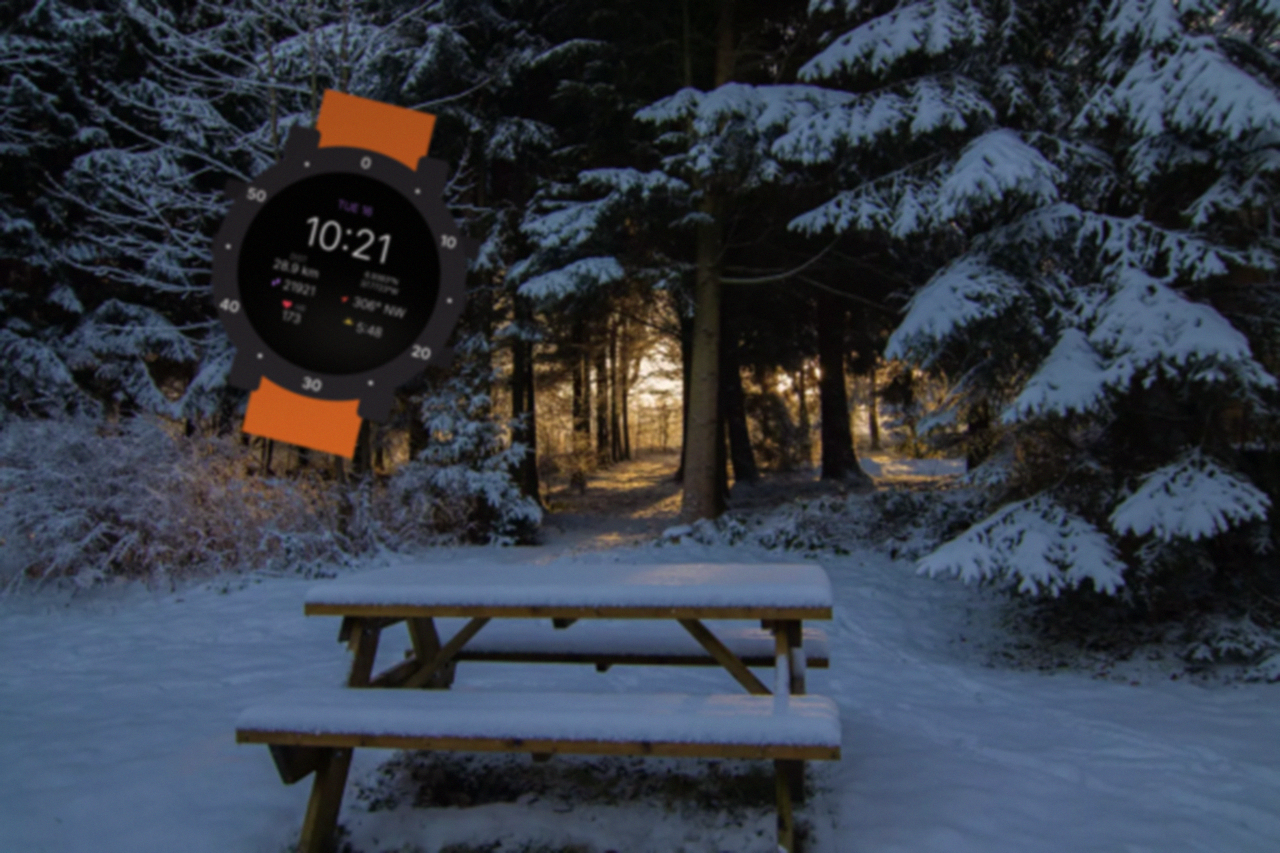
10 h 21 min
